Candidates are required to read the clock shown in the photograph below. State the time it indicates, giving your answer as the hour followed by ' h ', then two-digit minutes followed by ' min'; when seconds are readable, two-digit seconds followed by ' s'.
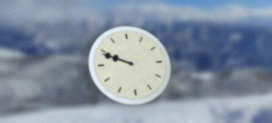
9 h 49 min
